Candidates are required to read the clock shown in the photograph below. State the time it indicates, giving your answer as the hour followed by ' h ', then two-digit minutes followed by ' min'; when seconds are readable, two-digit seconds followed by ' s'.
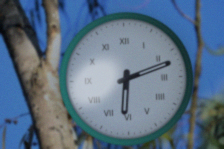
6 h 12 min
